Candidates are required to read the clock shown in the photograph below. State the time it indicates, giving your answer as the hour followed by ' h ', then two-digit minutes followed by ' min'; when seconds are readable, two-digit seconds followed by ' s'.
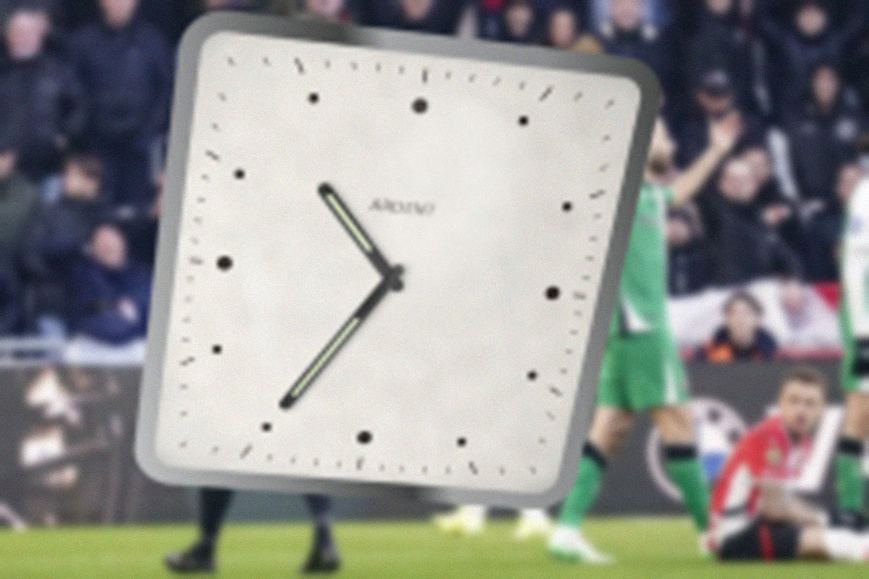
10 h 35 min
